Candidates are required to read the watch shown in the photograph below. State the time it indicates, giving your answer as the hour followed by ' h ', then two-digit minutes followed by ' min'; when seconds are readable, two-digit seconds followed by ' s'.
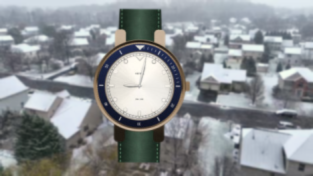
9 h 02 min
